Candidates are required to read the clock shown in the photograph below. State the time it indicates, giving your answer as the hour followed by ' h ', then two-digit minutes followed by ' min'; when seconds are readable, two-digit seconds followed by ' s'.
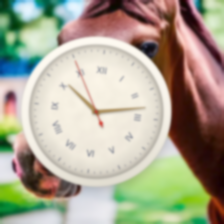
10 h 12 min 55 s
